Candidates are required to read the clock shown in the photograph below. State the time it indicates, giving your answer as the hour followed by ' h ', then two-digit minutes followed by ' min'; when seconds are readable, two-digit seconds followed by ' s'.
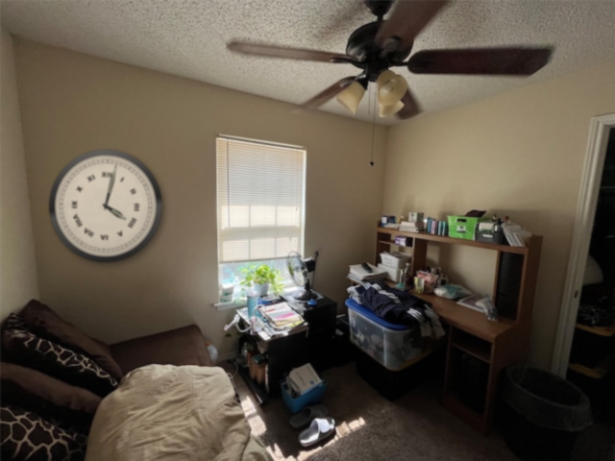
4 h 02 min
